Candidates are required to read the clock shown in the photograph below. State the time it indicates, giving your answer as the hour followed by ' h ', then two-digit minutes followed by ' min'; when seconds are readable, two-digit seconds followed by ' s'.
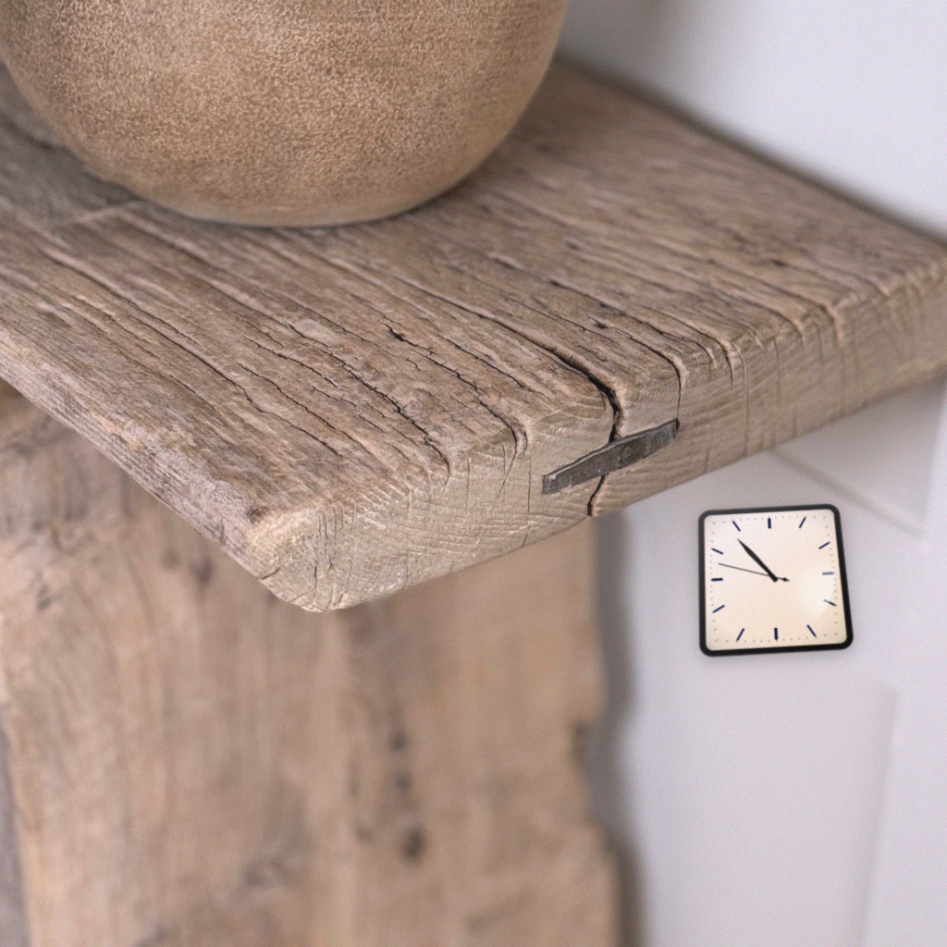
10 h 53 min 48 s
